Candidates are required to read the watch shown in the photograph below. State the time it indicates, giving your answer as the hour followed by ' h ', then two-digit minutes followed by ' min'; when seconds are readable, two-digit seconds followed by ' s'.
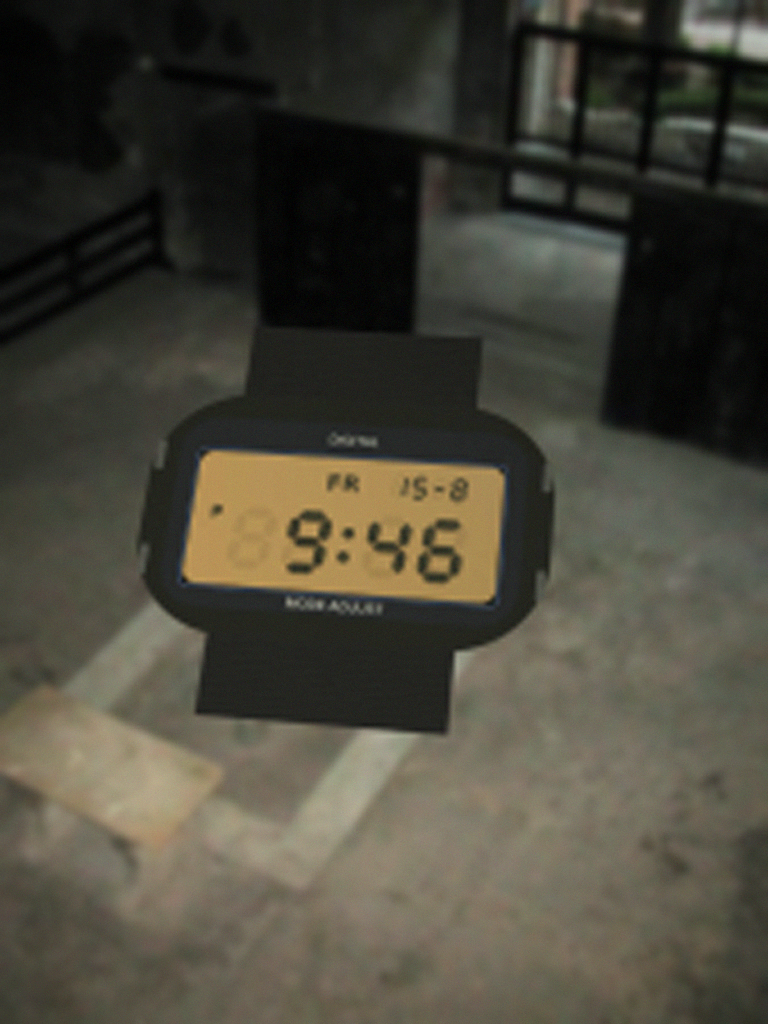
9 h 46 min
